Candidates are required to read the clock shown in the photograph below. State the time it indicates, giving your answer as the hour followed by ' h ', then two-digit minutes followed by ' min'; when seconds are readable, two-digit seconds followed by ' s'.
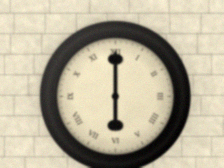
6 h 00 min
